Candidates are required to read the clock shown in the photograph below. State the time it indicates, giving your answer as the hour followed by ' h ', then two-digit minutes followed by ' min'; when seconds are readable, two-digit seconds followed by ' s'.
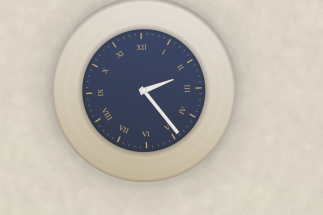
2 h 24 min
